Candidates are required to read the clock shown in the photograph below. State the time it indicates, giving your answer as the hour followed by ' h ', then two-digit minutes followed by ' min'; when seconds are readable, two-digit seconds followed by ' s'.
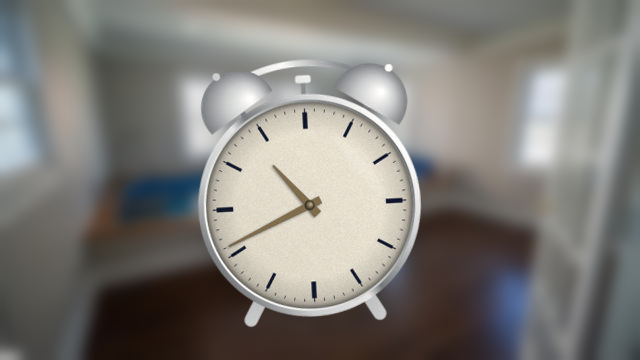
10 h 41 min
